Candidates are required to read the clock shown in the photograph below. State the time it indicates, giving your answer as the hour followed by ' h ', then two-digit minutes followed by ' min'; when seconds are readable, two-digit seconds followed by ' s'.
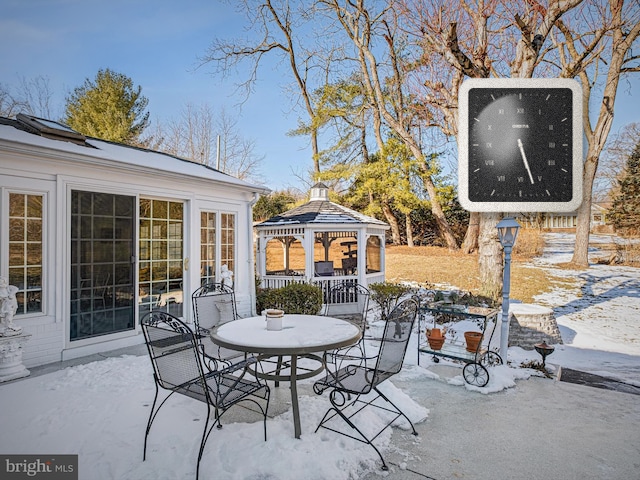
5 h 27 min
